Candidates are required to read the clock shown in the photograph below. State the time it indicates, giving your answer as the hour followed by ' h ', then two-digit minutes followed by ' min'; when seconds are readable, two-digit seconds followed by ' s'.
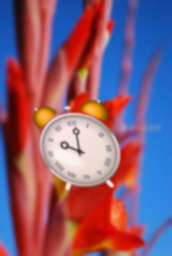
10 h 01 min
